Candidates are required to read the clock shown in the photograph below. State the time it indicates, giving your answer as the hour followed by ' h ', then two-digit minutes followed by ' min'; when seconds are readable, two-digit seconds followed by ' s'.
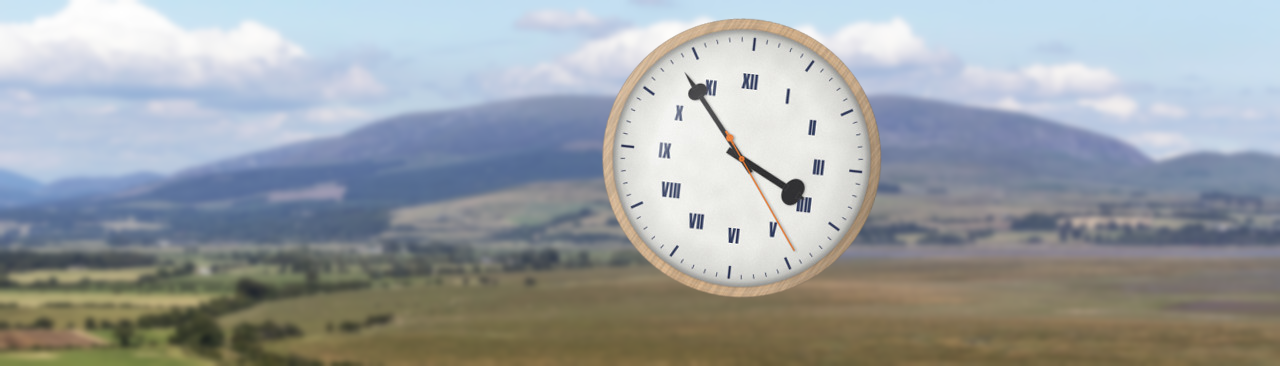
3 h 53 min 24 s
